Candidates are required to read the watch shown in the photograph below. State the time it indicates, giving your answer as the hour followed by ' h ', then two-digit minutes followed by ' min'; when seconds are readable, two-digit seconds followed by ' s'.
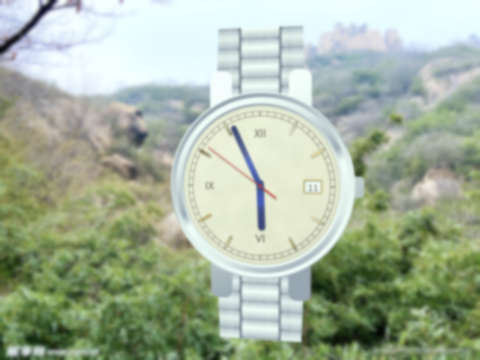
5 h 55 min 51 s
